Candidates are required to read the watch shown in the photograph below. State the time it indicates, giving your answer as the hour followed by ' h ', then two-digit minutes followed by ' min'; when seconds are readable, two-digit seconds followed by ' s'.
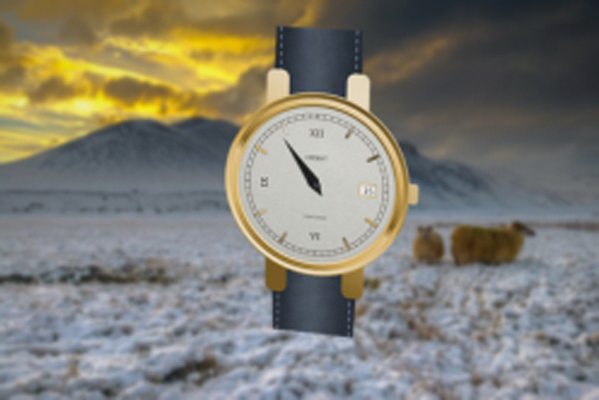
10 h 54 min
